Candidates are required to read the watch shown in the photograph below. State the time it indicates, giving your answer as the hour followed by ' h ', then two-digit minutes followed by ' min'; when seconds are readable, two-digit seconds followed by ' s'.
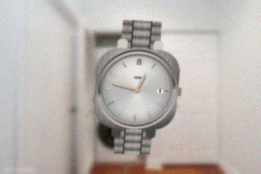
12 h 47 min
